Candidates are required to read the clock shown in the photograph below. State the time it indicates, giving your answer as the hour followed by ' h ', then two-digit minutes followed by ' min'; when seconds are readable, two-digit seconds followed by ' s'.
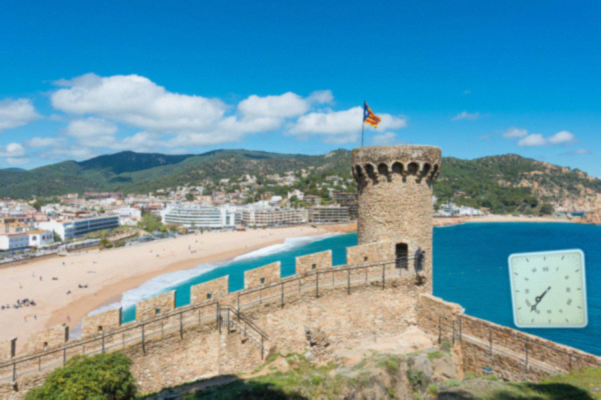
7 h 37 min
